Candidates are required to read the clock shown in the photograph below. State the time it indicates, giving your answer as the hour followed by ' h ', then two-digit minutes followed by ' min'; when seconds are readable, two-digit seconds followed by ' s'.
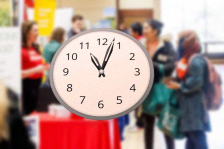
11 h 03 min
